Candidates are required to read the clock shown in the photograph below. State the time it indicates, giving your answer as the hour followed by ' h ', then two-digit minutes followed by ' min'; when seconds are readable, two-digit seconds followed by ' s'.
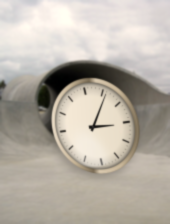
3 h 06 min
